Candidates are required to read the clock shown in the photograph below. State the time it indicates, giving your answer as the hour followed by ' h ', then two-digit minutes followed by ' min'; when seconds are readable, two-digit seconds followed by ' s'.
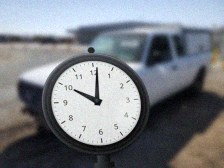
10 h 01 min
